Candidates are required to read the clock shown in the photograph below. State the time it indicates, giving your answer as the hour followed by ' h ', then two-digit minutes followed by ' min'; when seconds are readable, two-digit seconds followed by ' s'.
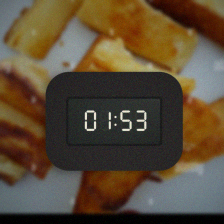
1 h 53 min
